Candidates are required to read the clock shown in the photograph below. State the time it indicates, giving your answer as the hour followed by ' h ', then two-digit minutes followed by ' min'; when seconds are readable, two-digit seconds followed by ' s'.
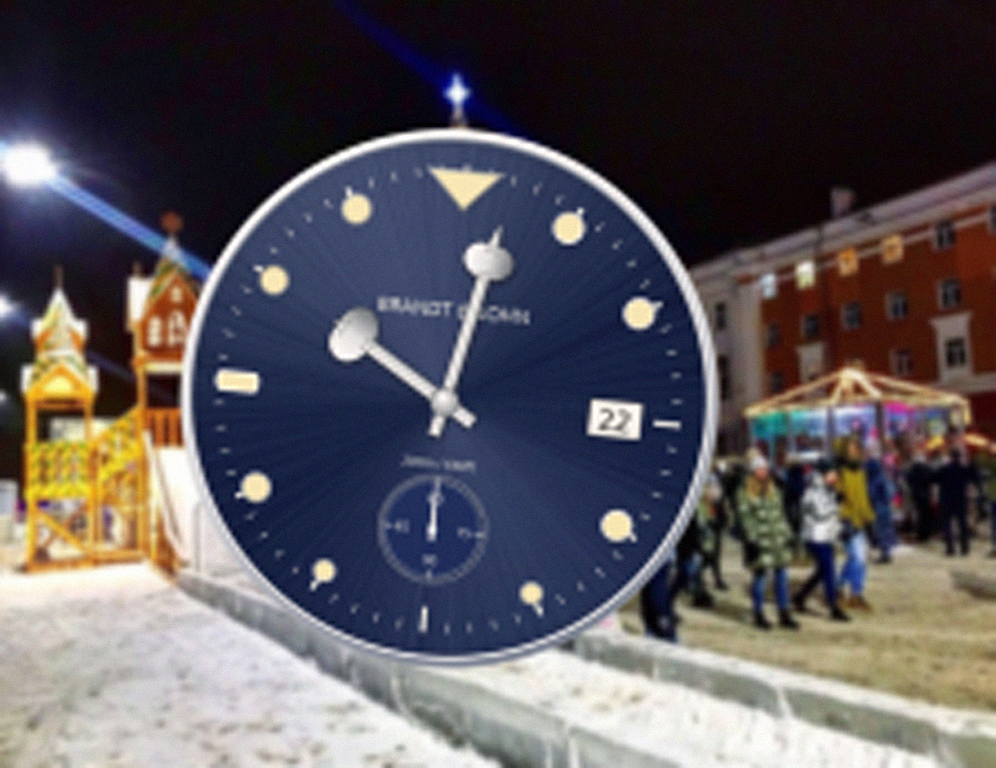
10 h 02 min
